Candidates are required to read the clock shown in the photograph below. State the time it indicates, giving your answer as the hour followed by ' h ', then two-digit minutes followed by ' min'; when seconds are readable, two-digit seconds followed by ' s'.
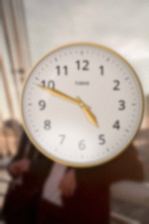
4 h 49 min
